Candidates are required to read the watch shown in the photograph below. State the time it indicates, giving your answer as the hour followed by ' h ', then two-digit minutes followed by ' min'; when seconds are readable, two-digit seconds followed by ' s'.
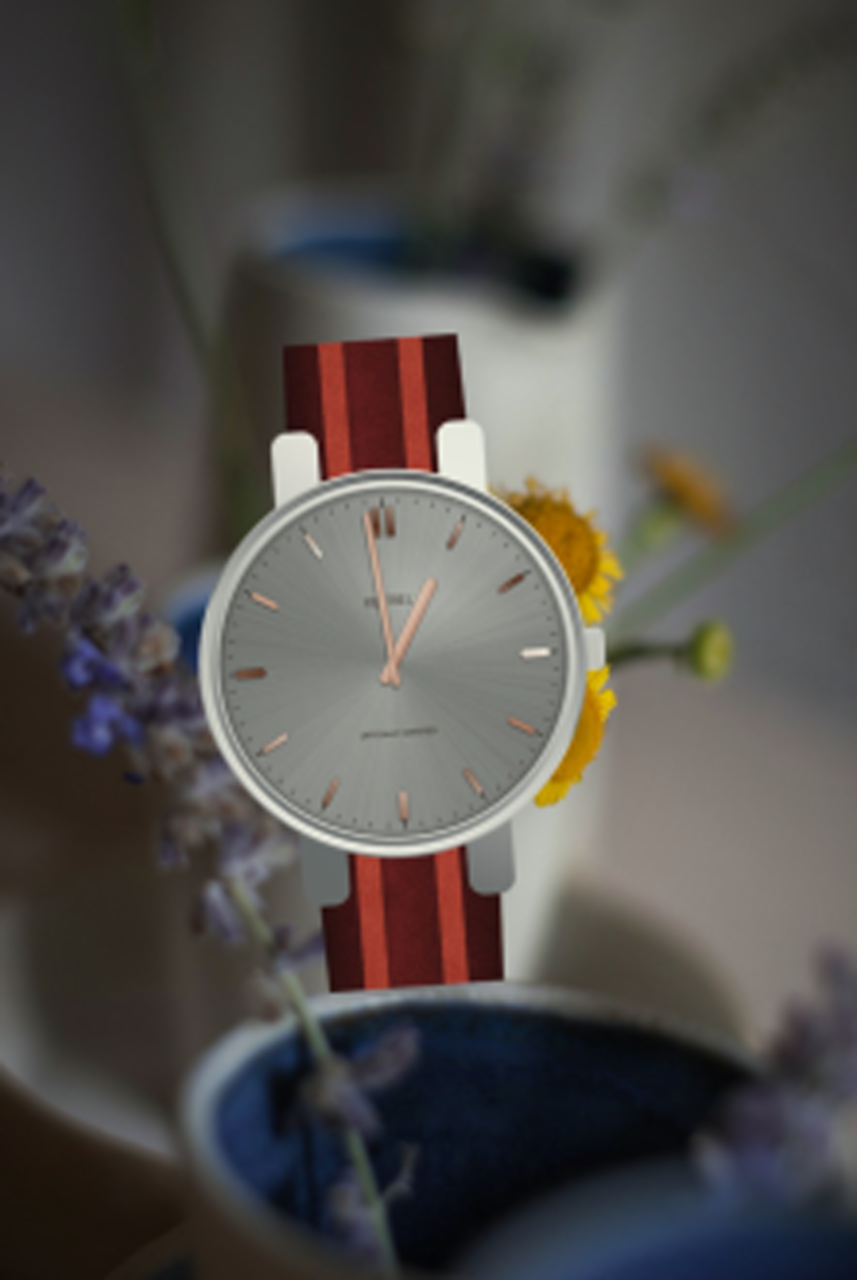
12 h 59 min
